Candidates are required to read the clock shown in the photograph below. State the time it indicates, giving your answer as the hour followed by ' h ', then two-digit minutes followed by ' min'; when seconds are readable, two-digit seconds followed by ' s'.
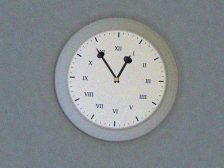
12 h 54 min
